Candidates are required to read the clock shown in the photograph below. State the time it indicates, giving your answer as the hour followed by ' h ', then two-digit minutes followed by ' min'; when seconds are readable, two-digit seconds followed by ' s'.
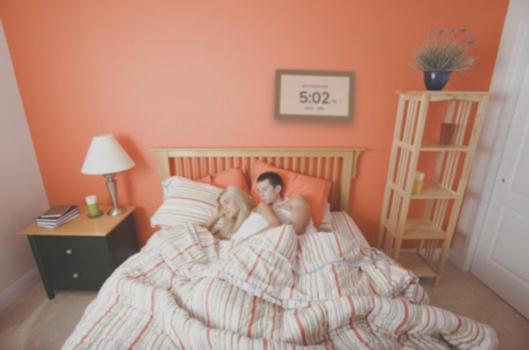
5 h 02 min
